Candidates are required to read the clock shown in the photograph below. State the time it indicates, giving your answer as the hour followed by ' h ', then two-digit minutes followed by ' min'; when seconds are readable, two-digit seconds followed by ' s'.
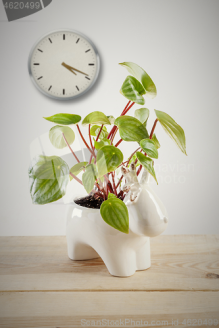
4 h 19 min
